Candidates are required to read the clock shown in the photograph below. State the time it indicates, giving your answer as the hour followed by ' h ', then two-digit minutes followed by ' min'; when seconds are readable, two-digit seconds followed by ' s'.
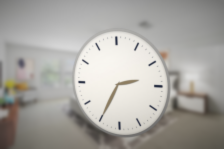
2 h 35 min
